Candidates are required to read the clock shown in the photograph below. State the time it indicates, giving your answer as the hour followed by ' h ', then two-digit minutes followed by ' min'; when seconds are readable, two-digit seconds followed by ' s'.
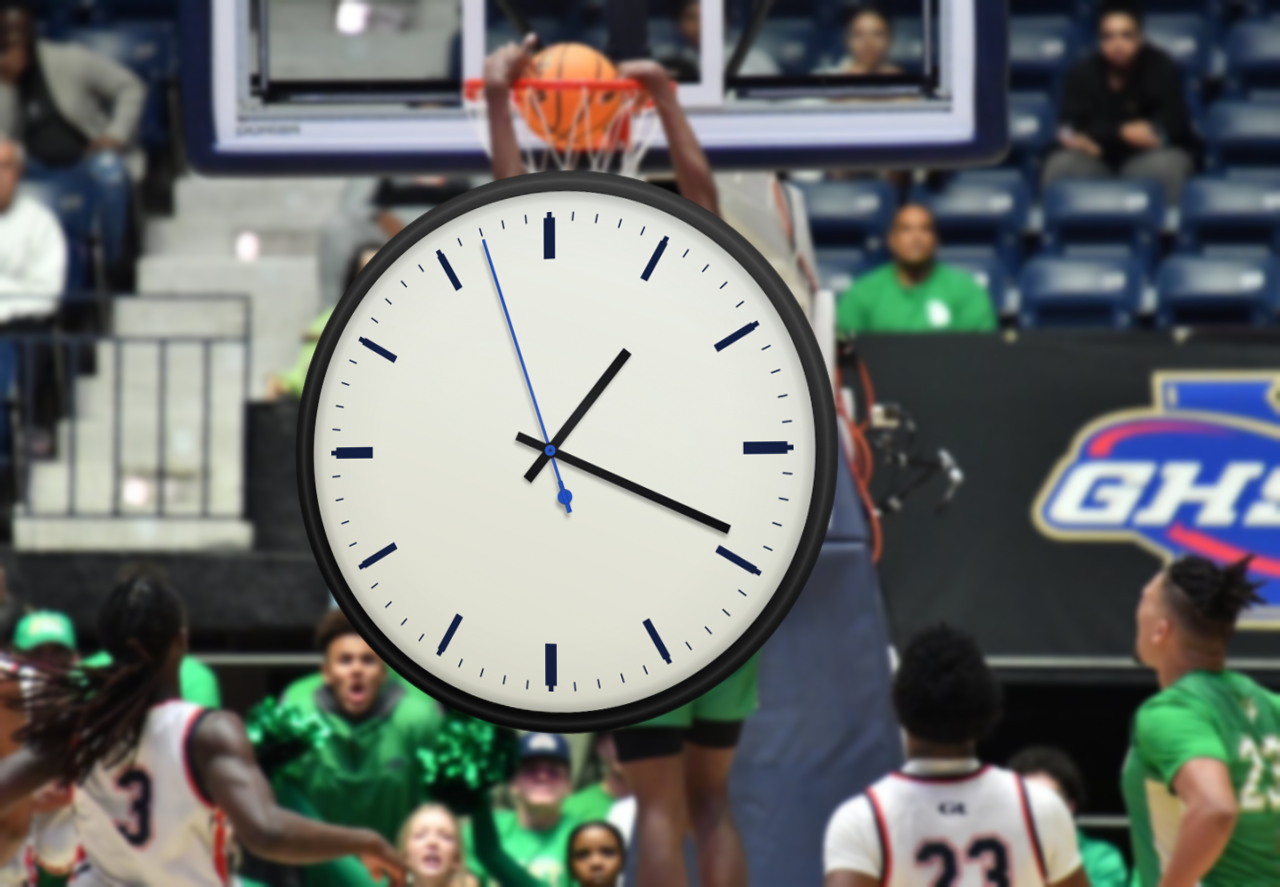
1 h 18 min 57 s
